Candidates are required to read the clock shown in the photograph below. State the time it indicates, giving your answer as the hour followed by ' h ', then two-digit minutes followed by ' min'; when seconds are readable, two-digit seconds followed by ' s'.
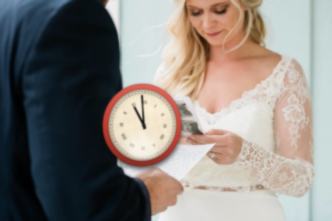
10 h 59 min
